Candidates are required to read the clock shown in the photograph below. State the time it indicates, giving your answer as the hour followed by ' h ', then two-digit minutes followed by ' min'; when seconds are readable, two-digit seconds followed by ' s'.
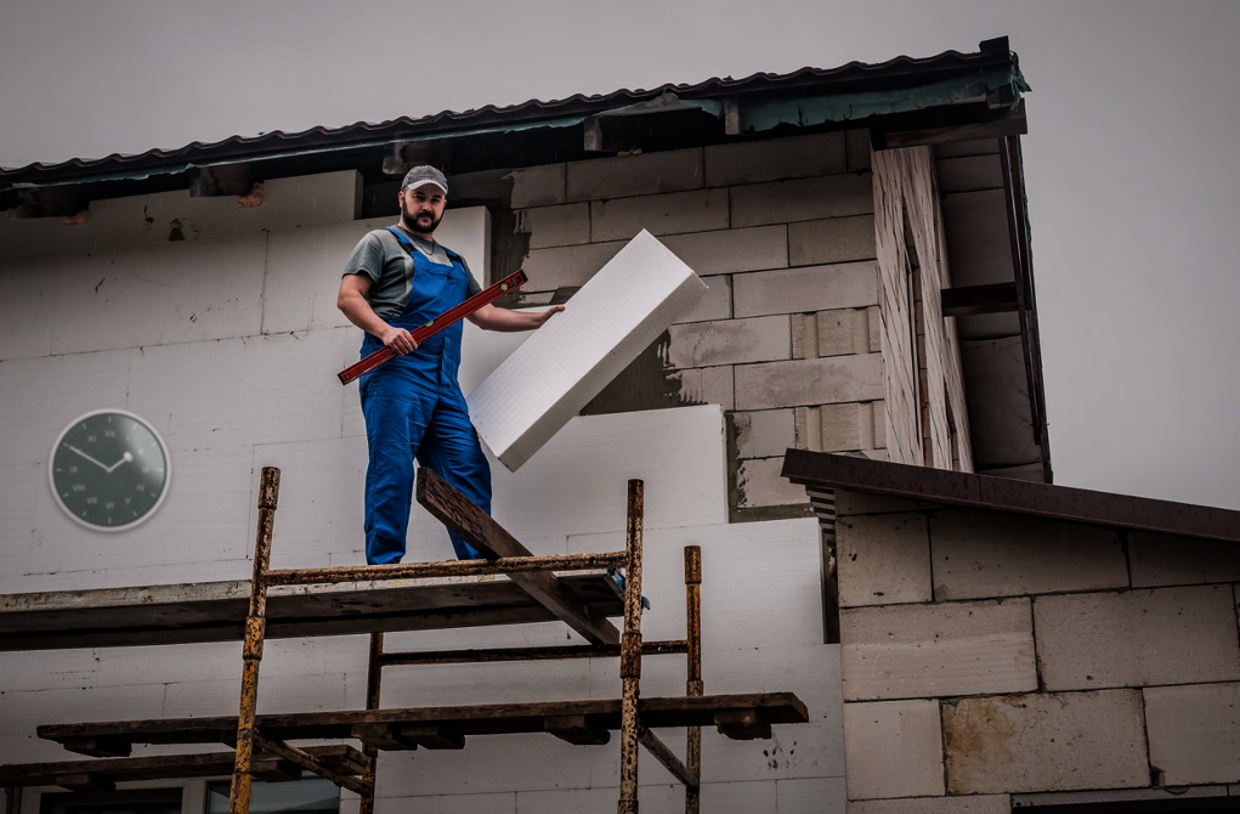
1 h 50 min
